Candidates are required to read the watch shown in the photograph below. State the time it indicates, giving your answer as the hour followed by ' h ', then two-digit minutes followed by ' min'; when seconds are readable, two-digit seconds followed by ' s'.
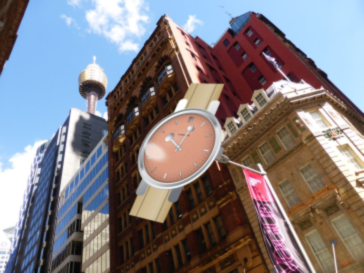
10 h 02 min
